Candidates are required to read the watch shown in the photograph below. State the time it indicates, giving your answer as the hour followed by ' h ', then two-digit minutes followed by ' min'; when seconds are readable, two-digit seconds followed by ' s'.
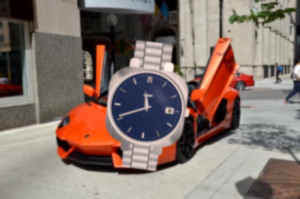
11 h 41 min
